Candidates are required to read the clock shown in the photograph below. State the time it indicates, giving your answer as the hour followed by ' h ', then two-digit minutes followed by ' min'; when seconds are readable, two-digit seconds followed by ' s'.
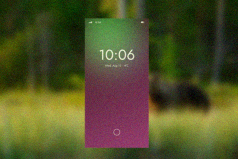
10 h 06 min
